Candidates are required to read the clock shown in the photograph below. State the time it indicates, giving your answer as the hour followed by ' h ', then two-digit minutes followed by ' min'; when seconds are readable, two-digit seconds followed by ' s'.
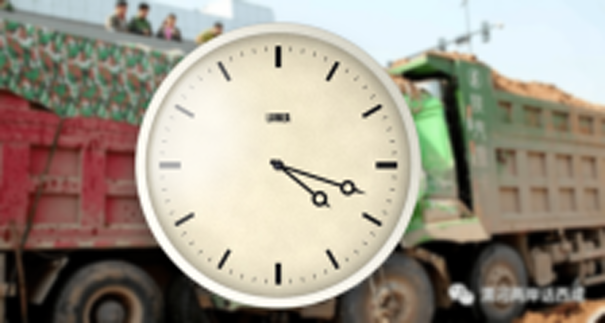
4 h 18 min
